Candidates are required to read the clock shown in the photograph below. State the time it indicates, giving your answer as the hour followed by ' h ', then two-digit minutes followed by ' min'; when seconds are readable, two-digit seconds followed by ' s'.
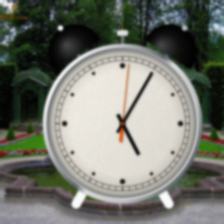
5 h 05 min 01 s
